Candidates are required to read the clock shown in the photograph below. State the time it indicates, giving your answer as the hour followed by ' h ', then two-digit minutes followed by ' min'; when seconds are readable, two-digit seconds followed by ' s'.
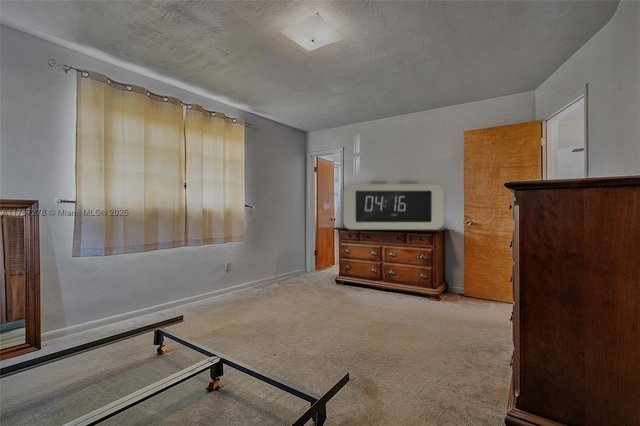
4 h 16 min
